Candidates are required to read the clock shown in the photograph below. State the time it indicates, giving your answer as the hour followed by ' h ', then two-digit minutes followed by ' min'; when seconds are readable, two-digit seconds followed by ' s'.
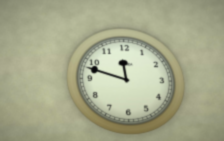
11 h 48 min
